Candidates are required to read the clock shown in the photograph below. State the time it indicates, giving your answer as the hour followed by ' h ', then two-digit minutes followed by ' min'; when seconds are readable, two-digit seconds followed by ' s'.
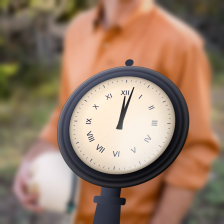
12 h 02 min
